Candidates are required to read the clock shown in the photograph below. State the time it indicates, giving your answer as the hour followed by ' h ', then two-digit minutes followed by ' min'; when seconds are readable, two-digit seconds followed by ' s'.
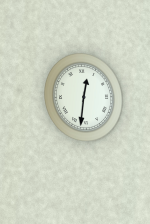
12 h 32 min
